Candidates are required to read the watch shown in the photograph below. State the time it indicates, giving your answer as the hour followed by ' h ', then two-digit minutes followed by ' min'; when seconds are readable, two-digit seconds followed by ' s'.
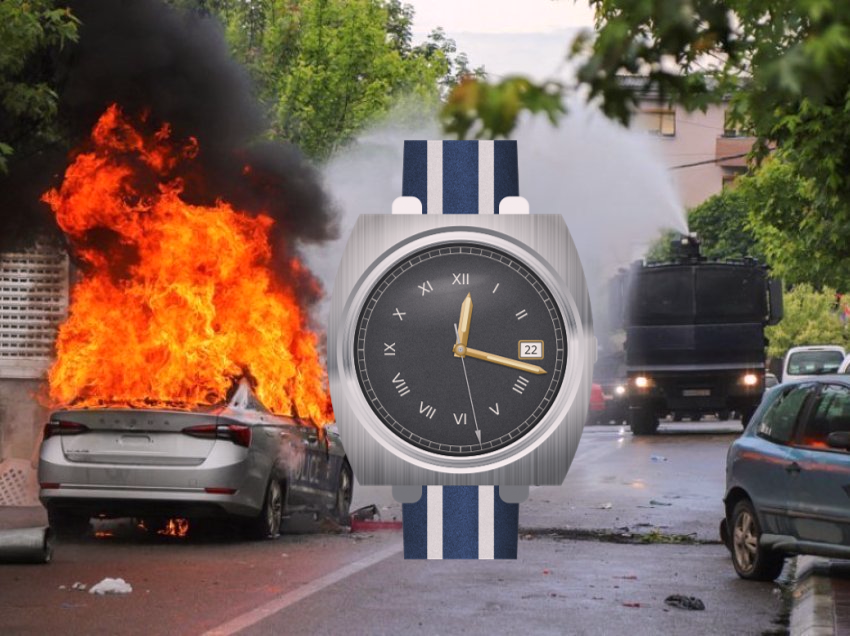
12 h 17 min 28 s
